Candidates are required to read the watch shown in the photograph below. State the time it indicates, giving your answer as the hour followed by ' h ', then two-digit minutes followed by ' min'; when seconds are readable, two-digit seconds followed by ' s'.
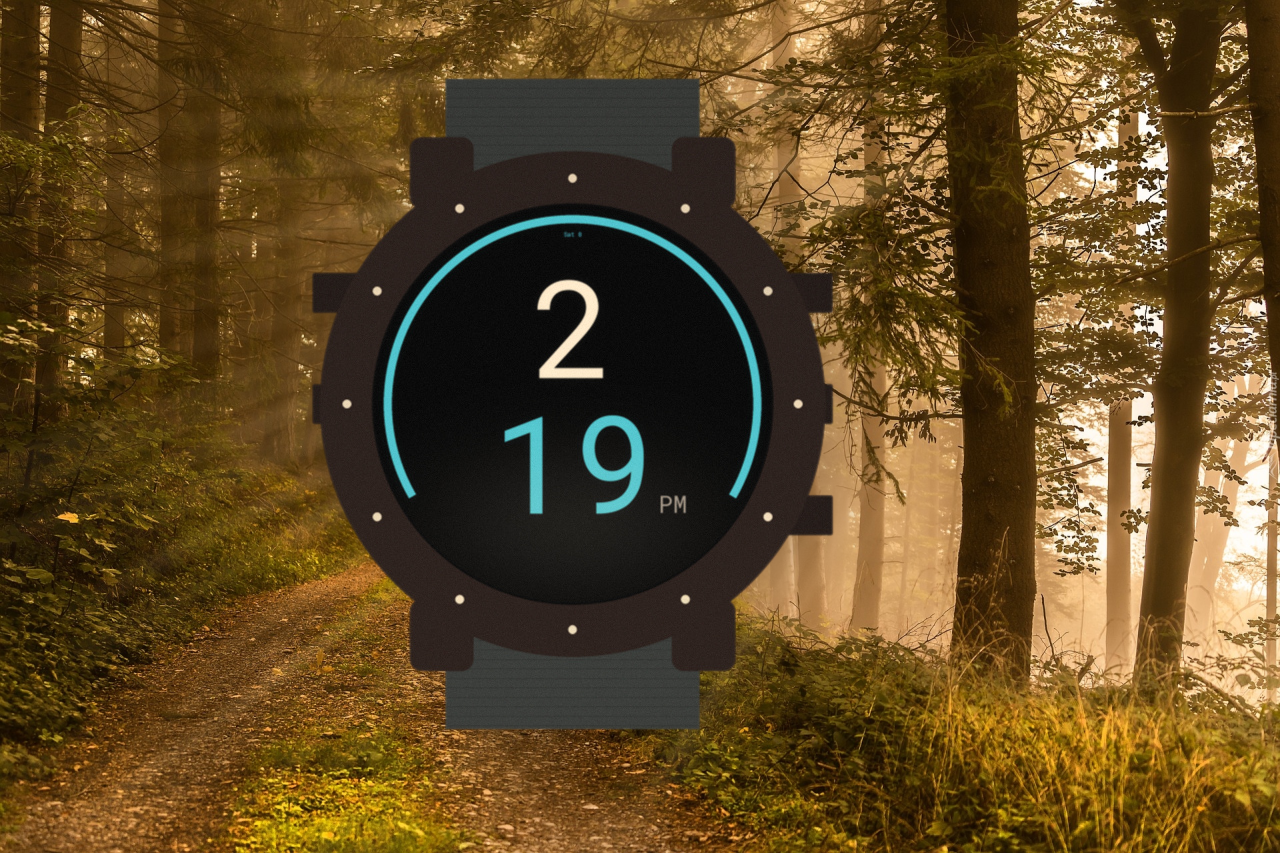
2 h 19 min
